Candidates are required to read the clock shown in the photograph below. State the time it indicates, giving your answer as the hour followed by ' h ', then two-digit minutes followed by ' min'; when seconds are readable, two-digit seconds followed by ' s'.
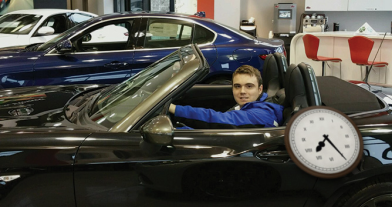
7 h 25 min
